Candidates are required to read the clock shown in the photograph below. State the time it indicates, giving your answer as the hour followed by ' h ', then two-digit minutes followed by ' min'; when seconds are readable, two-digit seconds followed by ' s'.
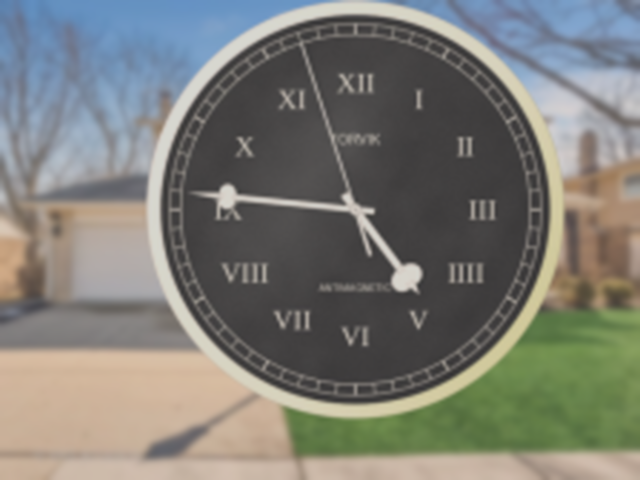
4 h 45 min 57 s
